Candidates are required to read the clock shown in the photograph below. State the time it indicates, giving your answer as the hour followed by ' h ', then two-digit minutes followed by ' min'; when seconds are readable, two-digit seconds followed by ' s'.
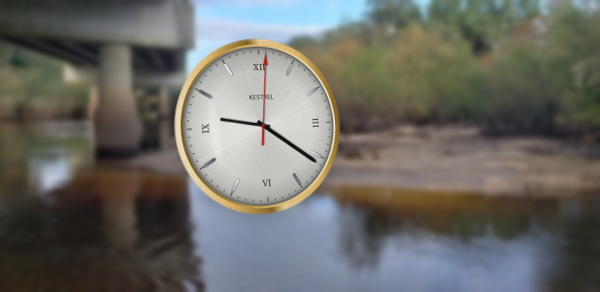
9 h 21 min 01 s
